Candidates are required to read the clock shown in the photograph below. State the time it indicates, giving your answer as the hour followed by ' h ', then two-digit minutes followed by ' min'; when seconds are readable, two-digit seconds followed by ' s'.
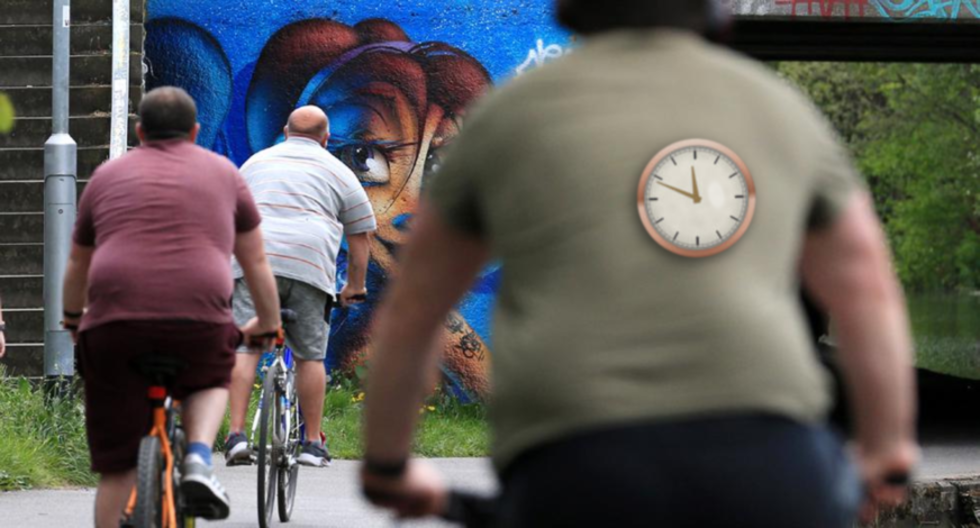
11 h 49 min
